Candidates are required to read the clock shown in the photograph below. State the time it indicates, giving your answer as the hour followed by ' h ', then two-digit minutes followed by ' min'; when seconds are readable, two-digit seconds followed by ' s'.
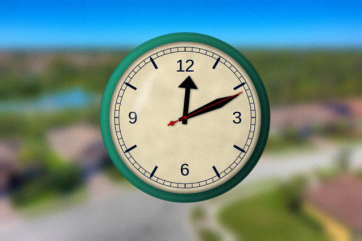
12 h 11 min 11 s
